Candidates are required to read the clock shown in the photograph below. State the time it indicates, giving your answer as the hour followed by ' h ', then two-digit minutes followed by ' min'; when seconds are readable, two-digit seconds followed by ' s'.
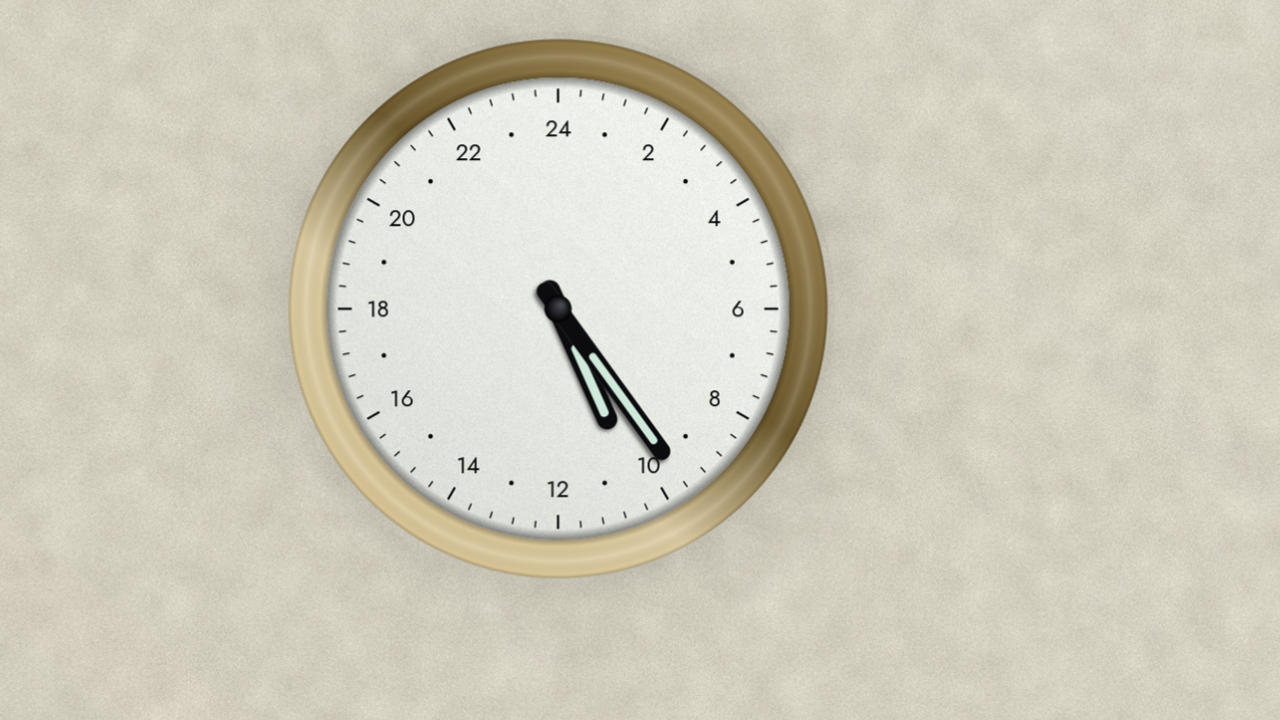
10 h 24 min
